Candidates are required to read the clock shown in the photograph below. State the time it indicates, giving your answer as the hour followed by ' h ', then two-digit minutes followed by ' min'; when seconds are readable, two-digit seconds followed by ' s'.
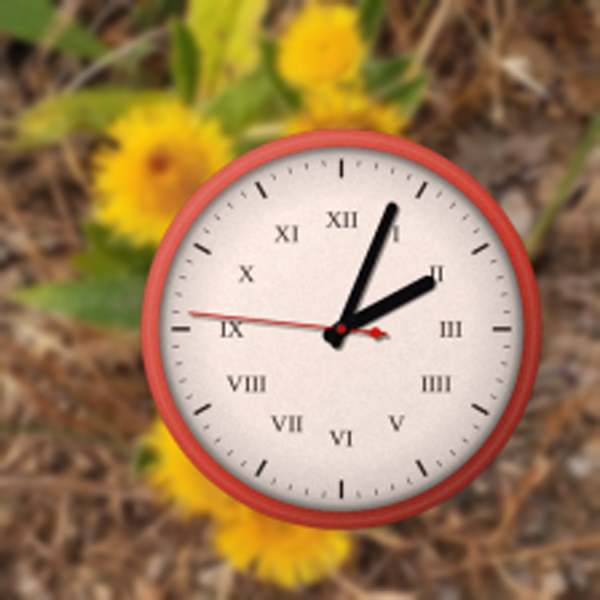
2 h 03 min 46 s
